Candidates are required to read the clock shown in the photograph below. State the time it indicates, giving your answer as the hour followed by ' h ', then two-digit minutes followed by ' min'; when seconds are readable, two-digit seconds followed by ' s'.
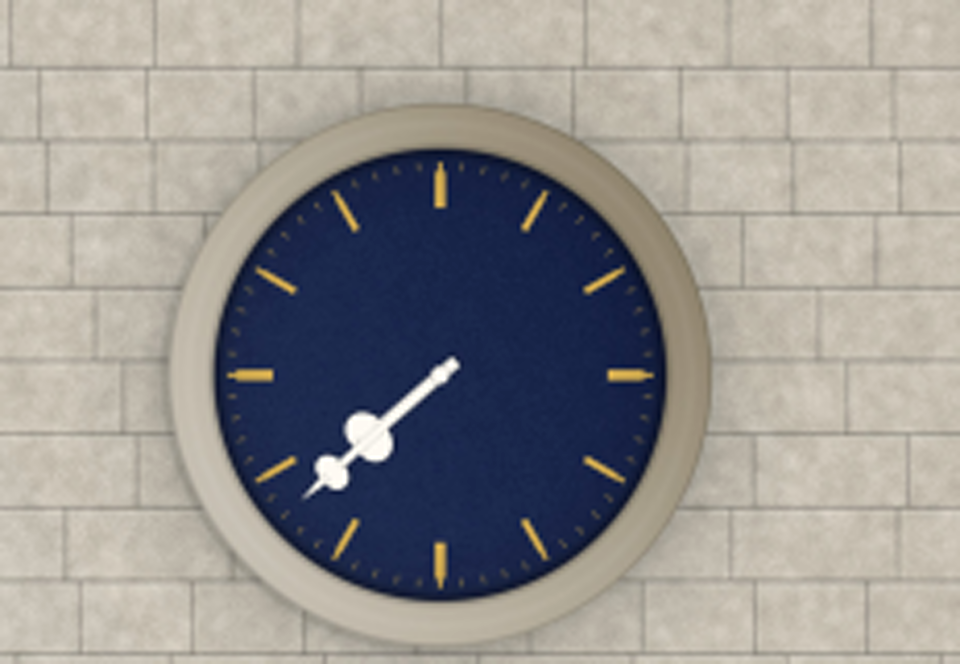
7 h 38 min
